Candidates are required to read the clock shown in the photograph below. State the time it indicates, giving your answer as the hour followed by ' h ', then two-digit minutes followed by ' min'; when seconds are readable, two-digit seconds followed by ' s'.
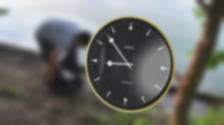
8 h 53 min
